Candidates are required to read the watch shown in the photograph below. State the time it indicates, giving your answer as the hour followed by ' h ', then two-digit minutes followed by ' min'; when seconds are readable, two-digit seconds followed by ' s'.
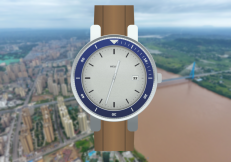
12 h 33 min
